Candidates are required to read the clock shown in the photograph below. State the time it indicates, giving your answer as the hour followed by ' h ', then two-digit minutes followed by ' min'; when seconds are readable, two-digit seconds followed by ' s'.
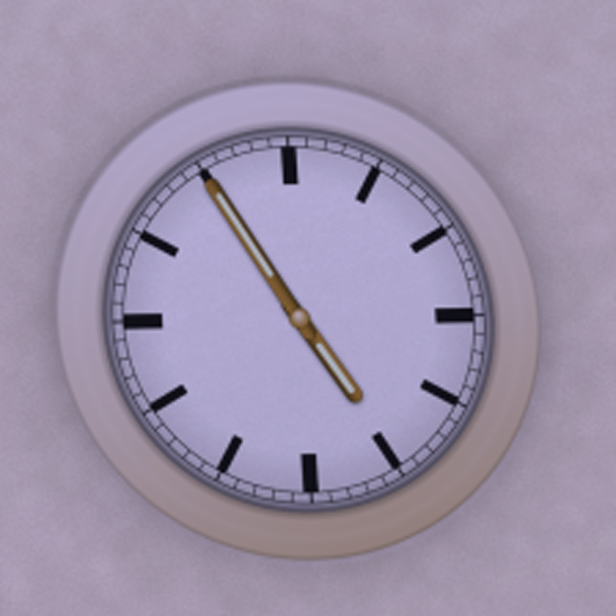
4 h 55 min
